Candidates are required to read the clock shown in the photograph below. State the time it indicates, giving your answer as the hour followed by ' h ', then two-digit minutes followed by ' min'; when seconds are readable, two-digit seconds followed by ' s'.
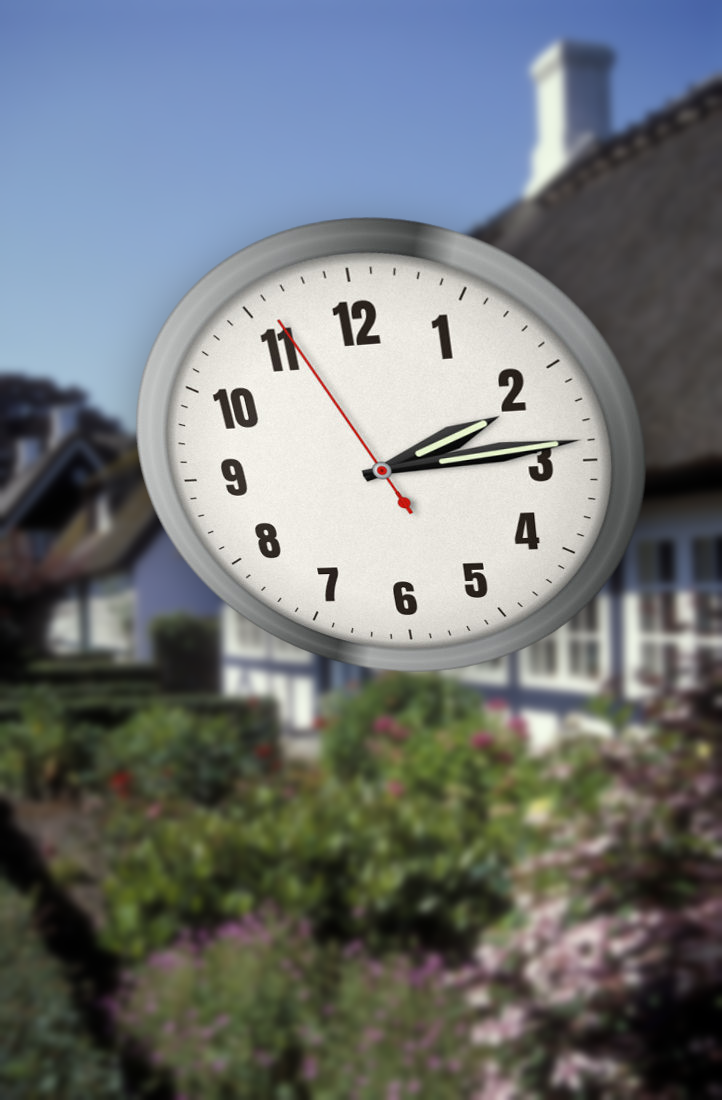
2 h 13 min 56 s
